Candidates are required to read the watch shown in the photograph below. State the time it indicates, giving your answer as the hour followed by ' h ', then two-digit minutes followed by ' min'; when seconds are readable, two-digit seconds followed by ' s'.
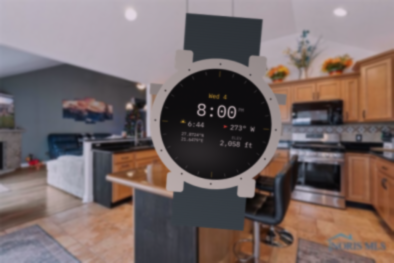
8 h 00 min
